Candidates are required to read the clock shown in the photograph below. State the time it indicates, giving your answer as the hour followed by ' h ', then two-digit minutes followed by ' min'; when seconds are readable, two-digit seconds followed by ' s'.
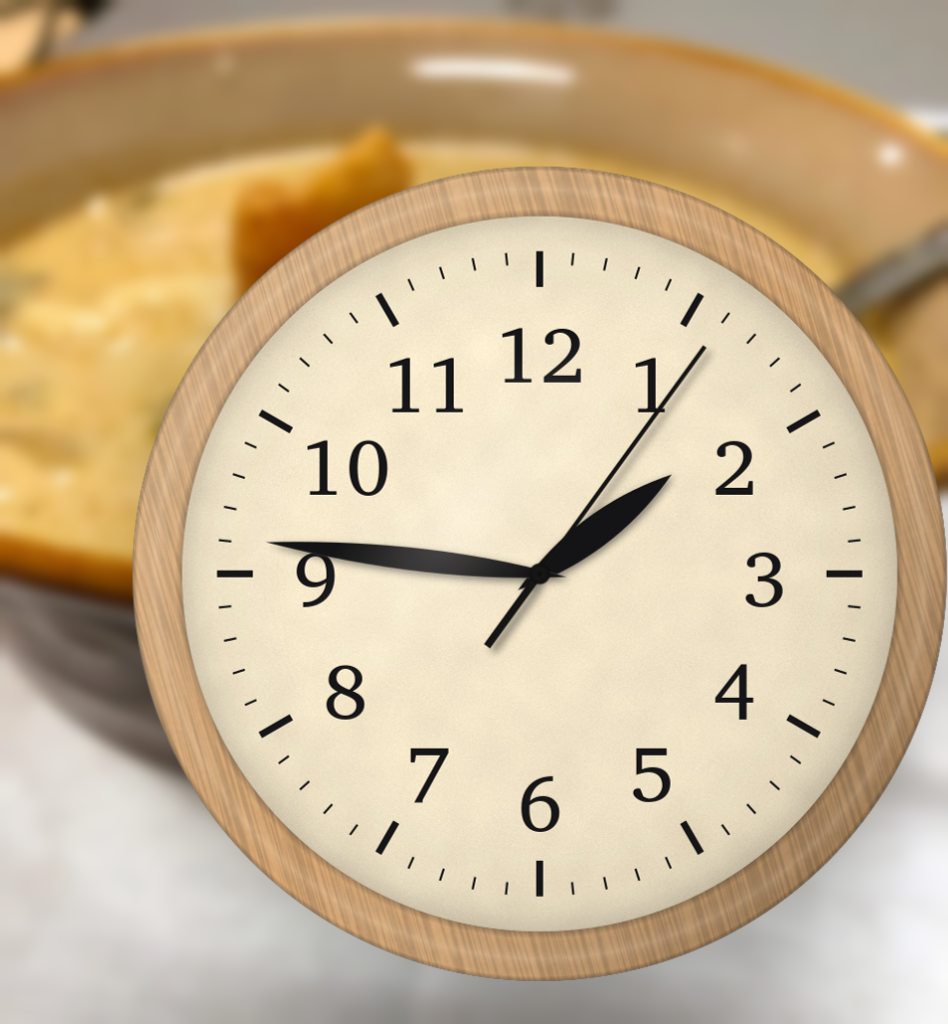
1 h 46 min 06 s
